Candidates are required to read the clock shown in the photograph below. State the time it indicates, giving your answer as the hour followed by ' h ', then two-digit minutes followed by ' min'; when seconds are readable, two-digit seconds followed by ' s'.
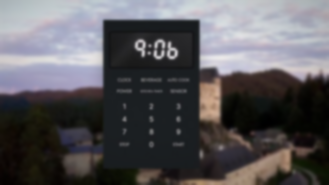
9 h 06 min
